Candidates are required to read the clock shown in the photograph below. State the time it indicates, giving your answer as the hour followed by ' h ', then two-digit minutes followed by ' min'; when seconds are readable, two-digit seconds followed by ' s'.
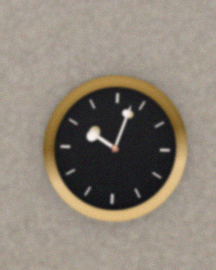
10 h 03 min
